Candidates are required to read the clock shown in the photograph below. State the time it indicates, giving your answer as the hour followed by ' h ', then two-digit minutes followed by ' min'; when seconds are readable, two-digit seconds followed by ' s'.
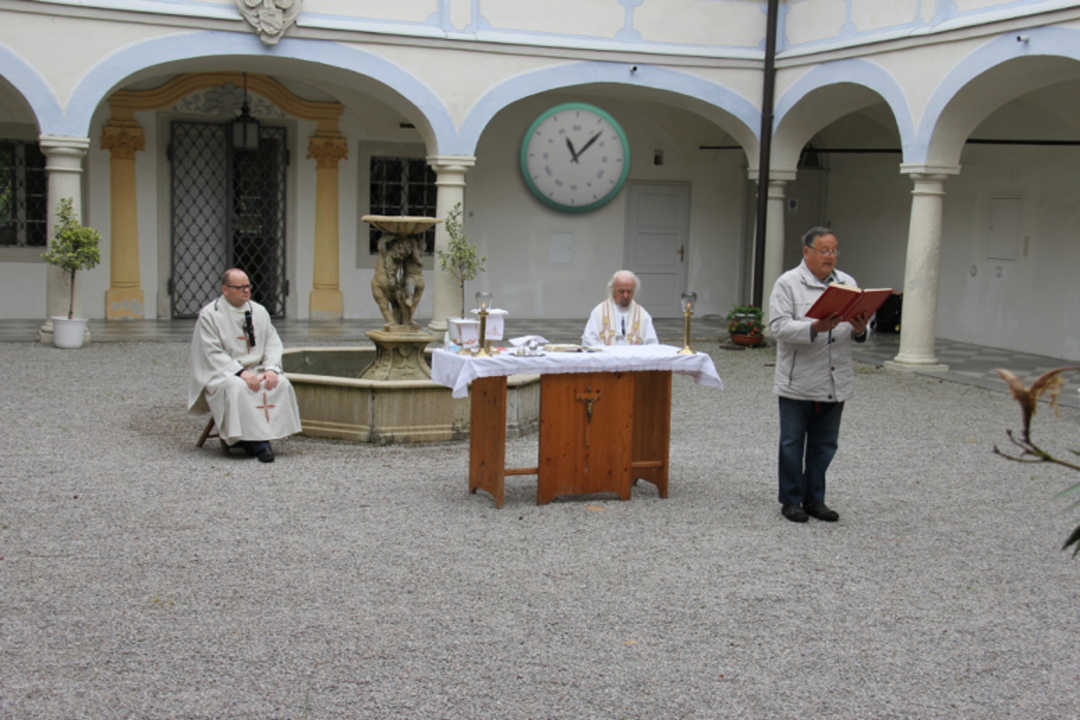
11 h 07 min
